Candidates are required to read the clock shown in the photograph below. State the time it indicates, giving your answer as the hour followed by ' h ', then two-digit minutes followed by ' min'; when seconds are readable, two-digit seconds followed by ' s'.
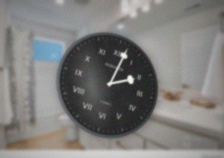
2 h 02 min
